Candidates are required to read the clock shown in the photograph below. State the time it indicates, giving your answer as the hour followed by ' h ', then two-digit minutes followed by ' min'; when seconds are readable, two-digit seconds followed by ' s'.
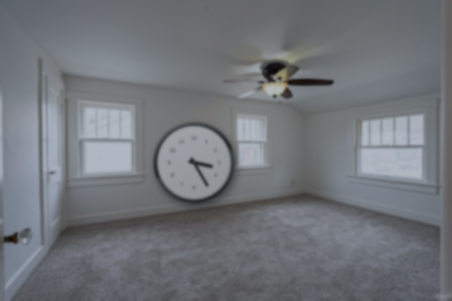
3 h 25 min
